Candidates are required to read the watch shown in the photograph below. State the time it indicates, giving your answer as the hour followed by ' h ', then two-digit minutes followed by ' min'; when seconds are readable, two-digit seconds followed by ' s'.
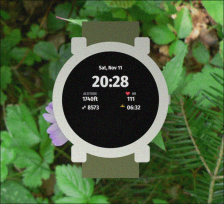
20 h 28 min
